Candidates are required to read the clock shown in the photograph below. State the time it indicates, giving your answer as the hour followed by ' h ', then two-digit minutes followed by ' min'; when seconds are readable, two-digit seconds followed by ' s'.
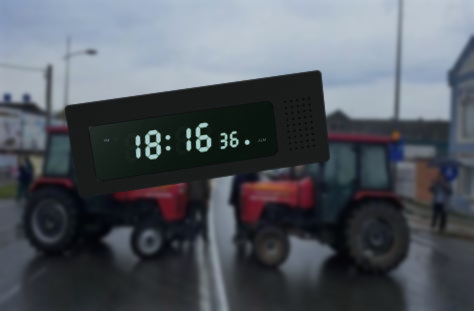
18 h 16 min 36 s
